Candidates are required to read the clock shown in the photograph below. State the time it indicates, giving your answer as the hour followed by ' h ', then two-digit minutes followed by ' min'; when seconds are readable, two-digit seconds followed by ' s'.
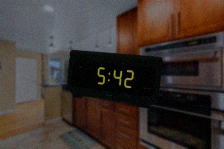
5 h 42 min
